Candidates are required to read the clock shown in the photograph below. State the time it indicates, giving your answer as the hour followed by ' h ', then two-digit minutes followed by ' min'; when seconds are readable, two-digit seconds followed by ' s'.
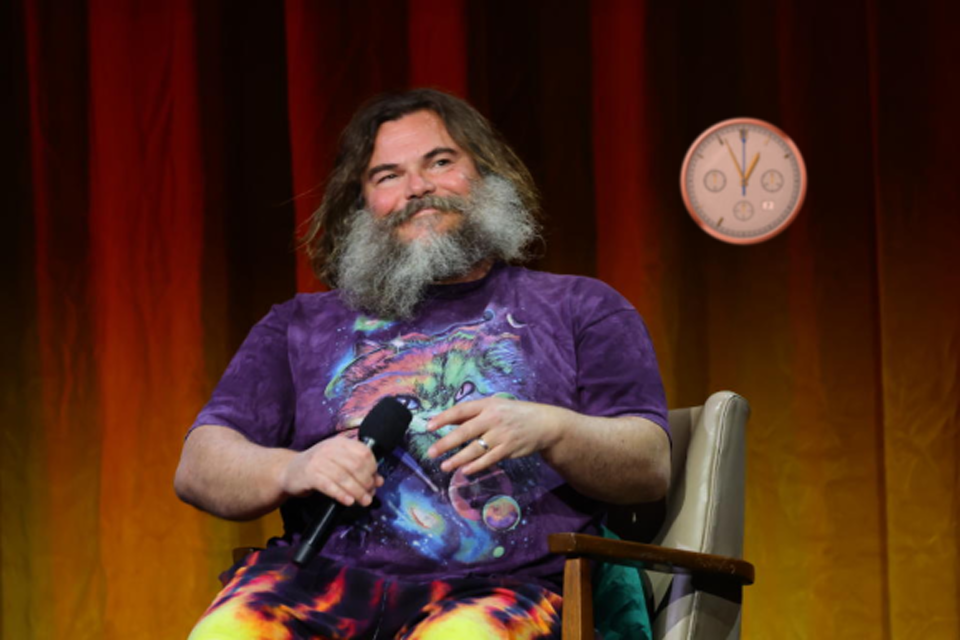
12 h 56 min
